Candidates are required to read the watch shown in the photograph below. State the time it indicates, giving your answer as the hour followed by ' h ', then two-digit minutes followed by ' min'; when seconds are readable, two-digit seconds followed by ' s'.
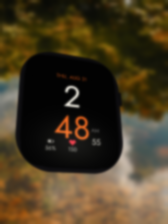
2 h 48 min
